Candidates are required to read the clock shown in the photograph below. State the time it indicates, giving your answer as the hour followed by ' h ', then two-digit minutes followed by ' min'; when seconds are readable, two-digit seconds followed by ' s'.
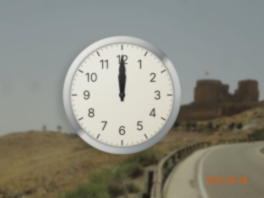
12 h 00 min
